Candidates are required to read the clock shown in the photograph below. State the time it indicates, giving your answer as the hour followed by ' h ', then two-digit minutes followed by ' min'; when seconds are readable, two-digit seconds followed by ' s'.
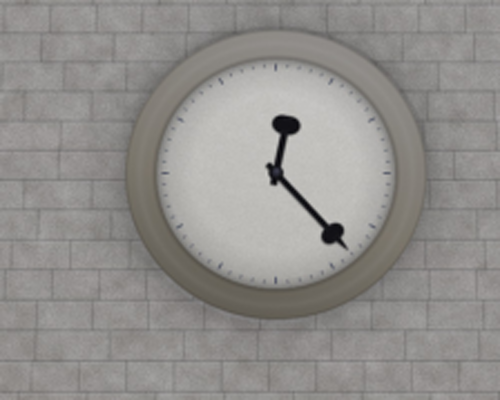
12 h 23 min
